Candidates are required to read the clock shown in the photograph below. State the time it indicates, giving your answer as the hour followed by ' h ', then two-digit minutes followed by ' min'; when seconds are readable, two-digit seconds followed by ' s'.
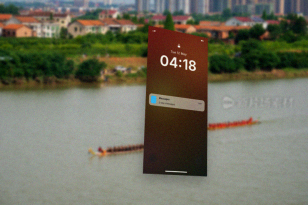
4 h 18 min
